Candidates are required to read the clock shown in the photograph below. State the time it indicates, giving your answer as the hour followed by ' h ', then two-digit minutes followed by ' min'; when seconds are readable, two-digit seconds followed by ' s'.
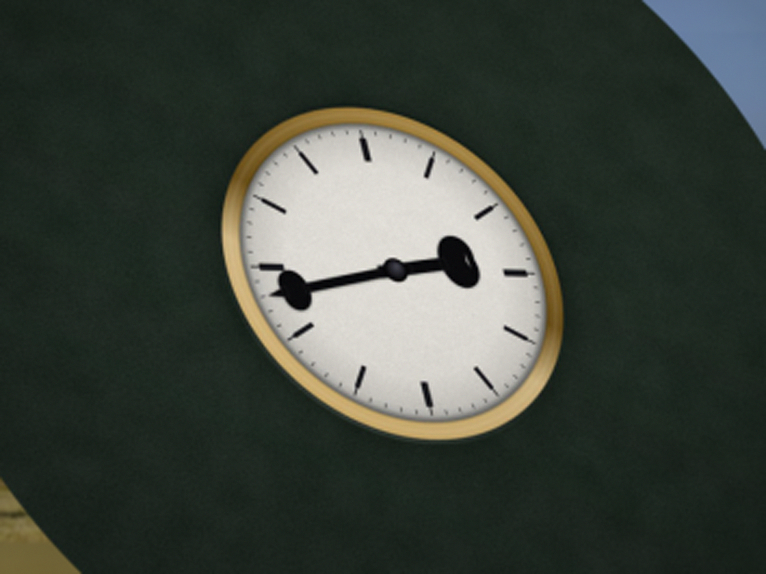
2 h 43 min
